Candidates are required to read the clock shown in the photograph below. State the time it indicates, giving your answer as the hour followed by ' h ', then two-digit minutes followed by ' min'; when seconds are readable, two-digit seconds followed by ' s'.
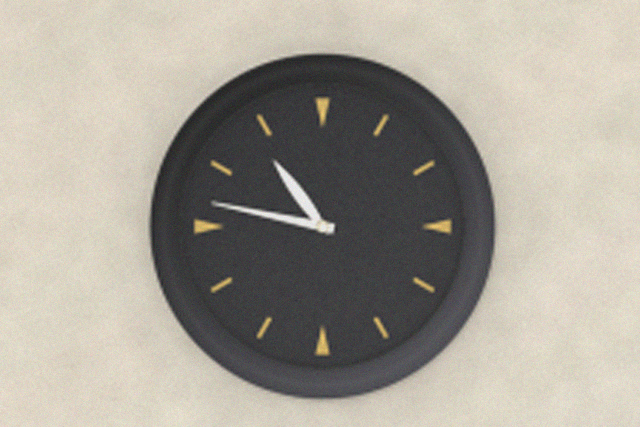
10 h 47 min
